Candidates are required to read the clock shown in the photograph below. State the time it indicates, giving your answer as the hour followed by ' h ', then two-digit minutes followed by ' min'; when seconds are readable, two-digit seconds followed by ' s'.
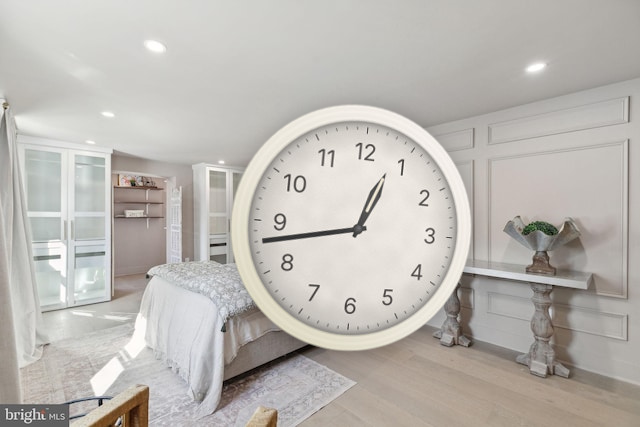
12 h 43 min
